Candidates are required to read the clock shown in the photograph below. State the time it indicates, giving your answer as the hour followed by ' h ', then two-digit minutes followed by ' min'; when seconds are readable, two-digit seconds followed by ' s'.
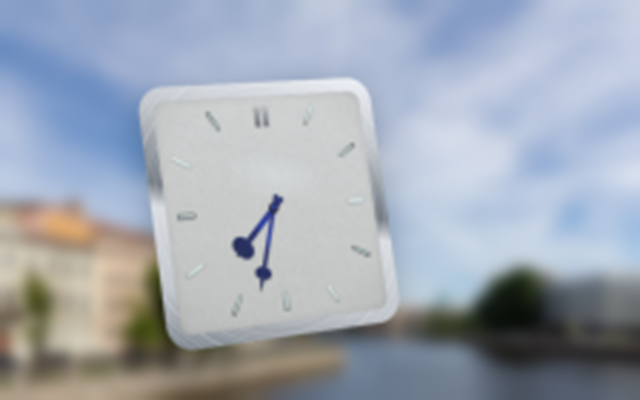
7 h 33 min
